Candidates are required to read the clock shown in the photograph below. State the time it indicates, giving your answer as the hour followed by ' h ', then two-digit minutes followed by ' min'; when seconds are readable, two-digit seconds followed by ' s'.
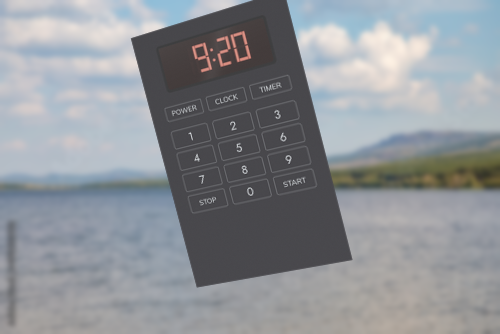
9 h 20 min
